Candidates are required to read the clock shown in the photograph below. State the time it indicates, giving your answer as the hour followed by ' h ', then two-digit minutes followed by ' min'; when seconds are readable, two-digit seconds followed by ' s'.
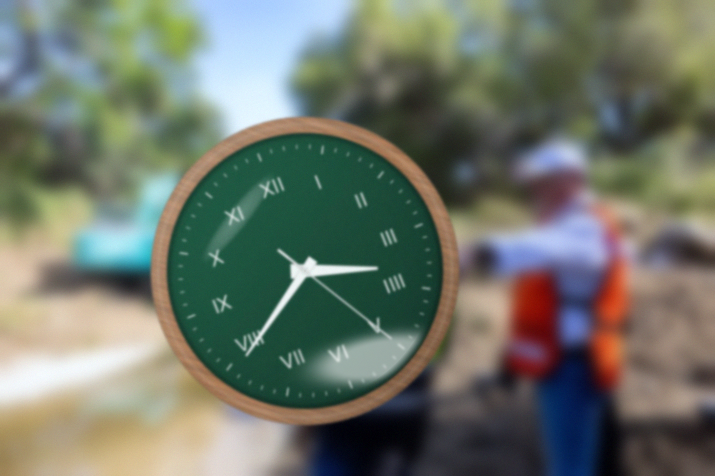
3 h 39 min 25 s
